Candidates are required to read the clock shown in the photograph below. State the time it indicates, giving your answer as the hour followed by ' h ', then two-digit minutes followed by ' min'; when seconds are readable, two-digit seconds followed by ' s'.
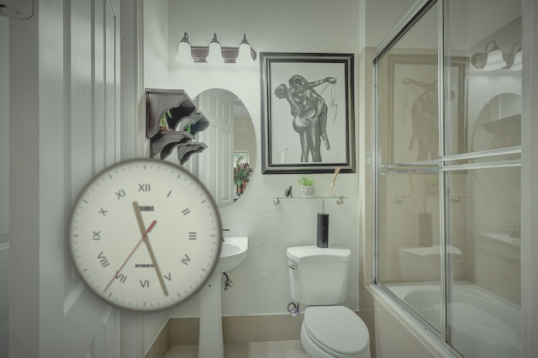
11 h 26 min 36 s
